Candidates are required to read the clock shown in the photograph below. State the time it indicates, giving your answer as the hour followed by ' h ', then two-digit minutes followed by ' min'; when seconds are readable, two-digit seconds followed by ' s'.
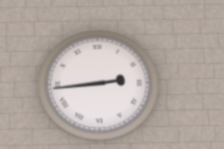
2 h 44 min
